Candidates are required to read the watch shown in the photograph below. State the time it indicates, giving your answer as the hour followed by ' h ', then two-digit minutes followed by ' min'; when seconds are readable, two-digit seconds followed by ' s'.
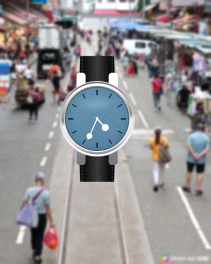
4 h 34 min
